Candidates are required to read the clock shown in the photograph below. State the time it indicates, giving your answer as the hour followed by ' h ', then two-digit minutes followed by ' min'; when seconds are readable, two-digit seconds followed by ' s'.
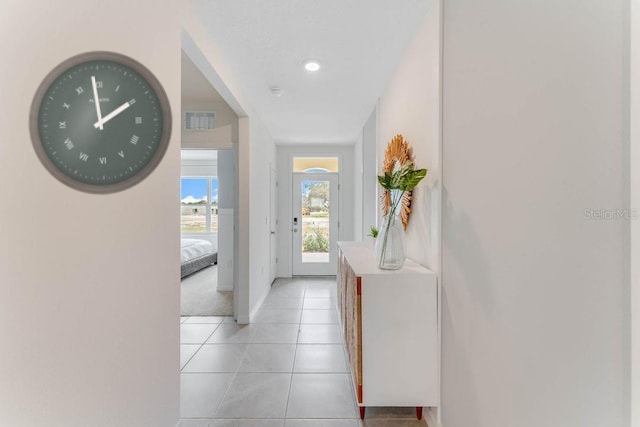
1 h 59 min
